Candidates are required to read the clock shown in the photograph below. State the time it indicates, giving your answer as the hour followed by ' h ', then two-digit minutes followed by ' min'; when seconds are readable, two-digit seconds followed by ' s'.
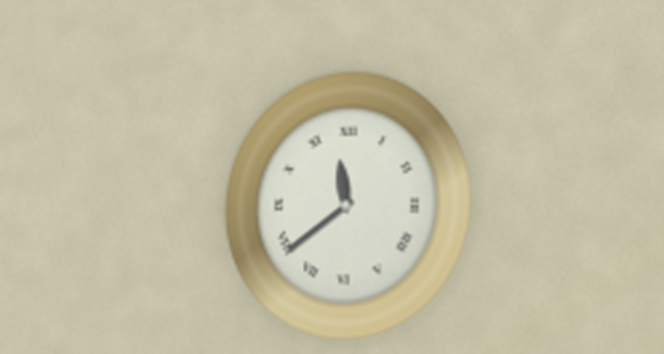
11 h 39 min
